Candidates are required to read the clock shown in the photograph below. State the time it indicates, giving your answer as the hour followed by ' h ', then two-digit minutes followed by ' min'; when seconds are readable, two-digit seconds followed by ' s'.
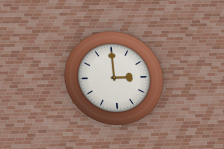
3 h 00 min
